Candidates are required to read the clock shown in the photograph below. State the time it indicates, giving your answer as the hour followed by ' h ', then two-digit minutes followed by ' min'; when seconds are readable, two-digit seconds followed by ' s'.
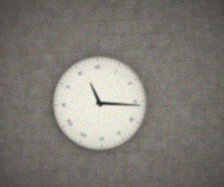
11 h 16 min
